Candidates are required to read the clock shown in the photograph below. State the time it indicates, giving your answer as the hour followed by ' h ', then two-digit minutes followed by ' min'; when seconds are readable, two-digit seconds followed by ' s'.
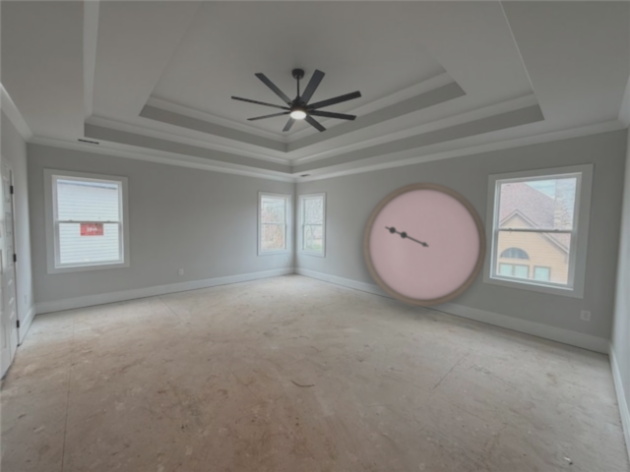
9 h 49 min
